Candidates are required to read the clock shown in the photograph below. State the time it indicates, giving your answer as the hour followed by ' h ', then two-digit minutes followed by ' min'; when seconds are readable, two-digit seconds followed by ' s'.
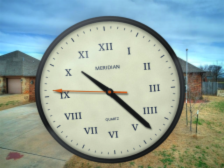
10 h 22 min 46 s
